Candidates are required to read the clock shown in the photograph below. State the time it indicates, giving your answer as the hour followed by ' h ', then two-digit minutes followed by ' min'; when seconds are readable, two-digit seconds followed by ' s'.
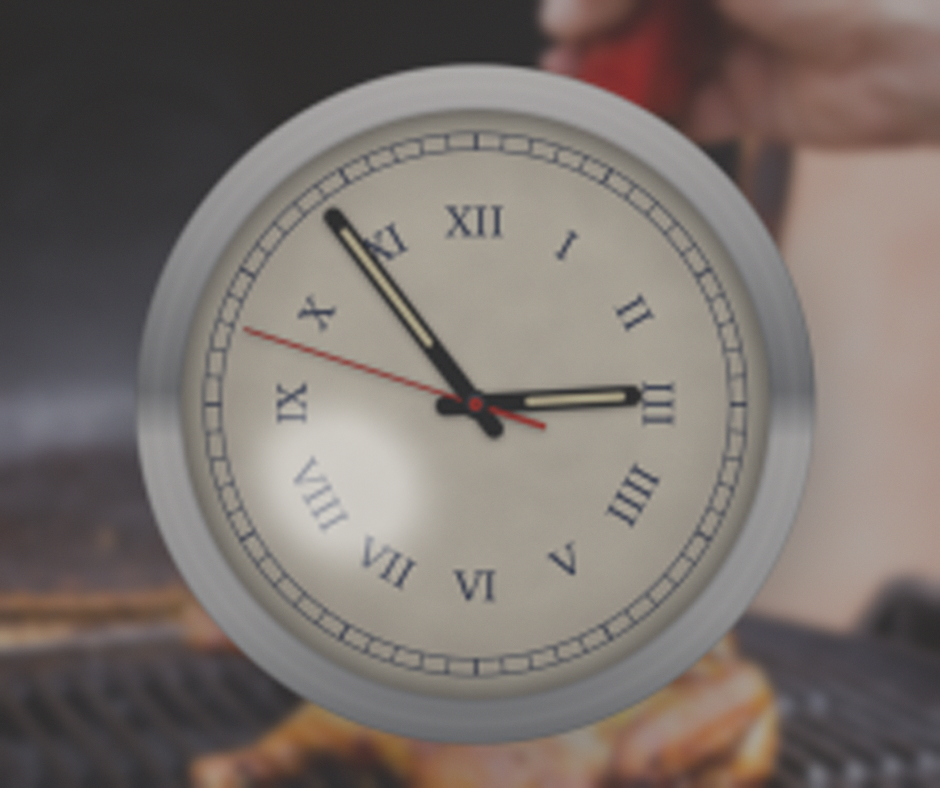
2 h 53 min 48 s
